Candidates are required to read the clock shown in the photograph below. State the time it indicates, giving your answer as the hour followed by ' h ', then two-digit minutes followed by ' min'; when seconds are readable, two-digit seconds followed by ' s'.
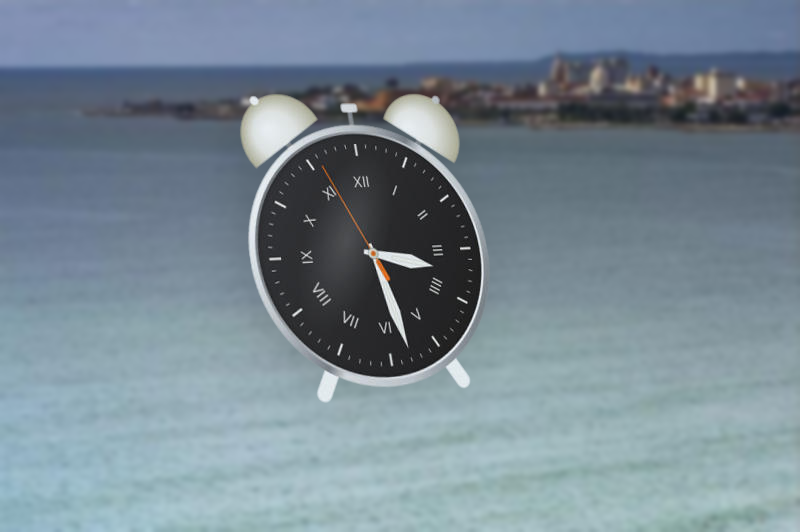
3 h 27 min 56 s
